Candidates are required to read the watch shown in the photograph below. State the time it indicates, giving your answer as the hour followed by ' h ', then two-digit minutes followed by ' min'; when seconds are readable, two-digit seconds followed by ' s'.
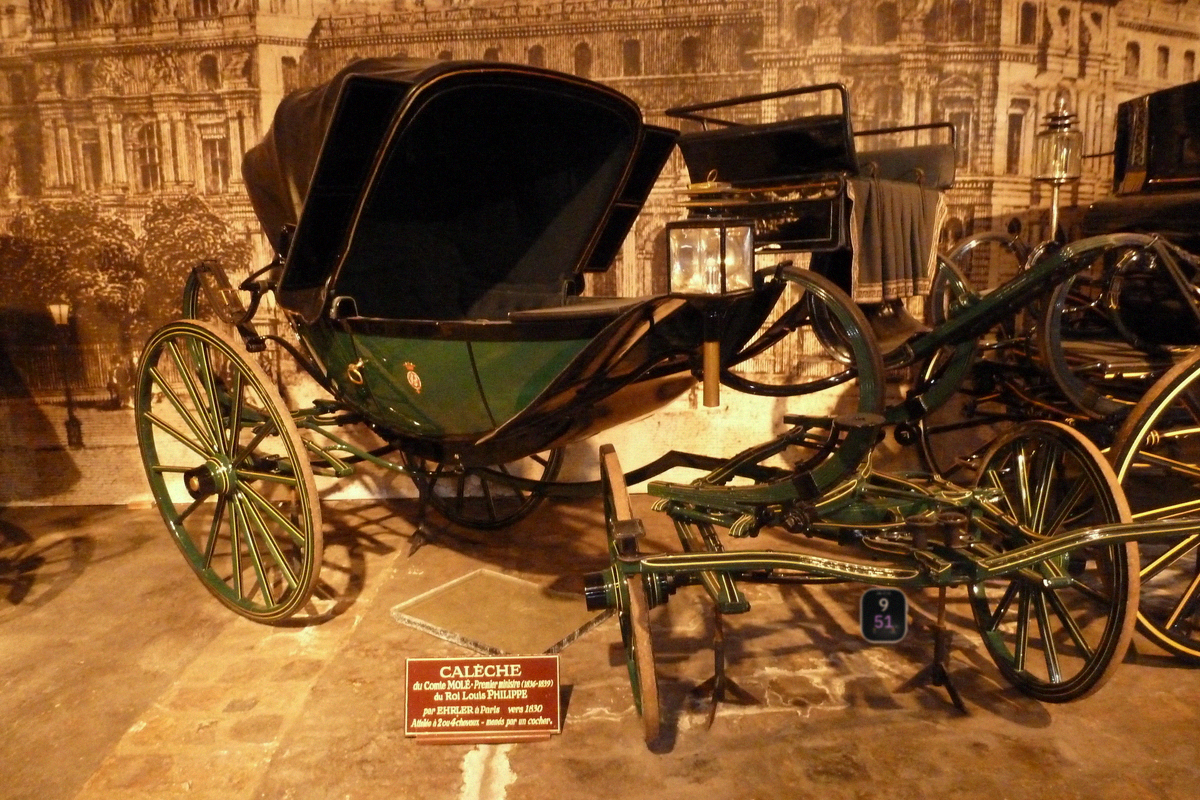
9 h 51 min
